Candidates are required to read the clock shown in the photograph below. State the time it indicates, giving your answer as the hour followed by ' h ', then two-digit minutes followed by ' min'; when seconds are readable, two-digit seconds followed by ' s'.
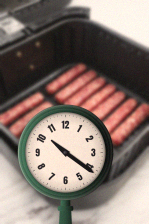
10 h 21 min
